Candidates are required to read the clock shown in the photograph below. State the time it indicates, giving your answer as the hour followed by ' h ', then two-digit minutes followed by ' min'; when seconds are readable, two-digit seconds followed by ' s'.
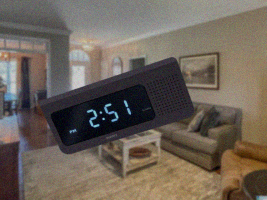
2 h 51 min
